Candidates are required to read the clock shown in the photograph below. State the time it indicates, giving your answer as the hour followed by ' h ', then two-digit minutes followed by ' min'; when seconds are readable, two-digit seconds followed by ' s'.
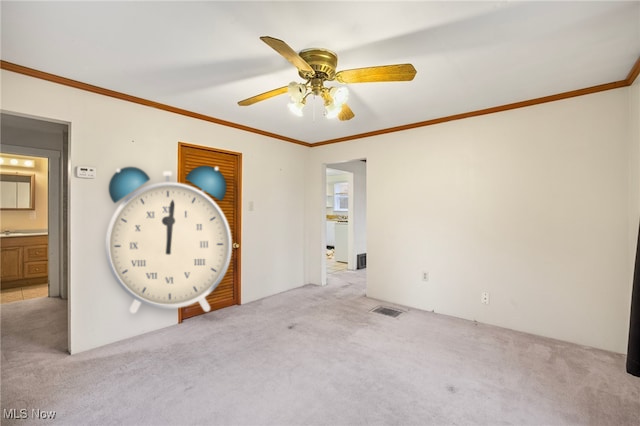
12 h 01 min
